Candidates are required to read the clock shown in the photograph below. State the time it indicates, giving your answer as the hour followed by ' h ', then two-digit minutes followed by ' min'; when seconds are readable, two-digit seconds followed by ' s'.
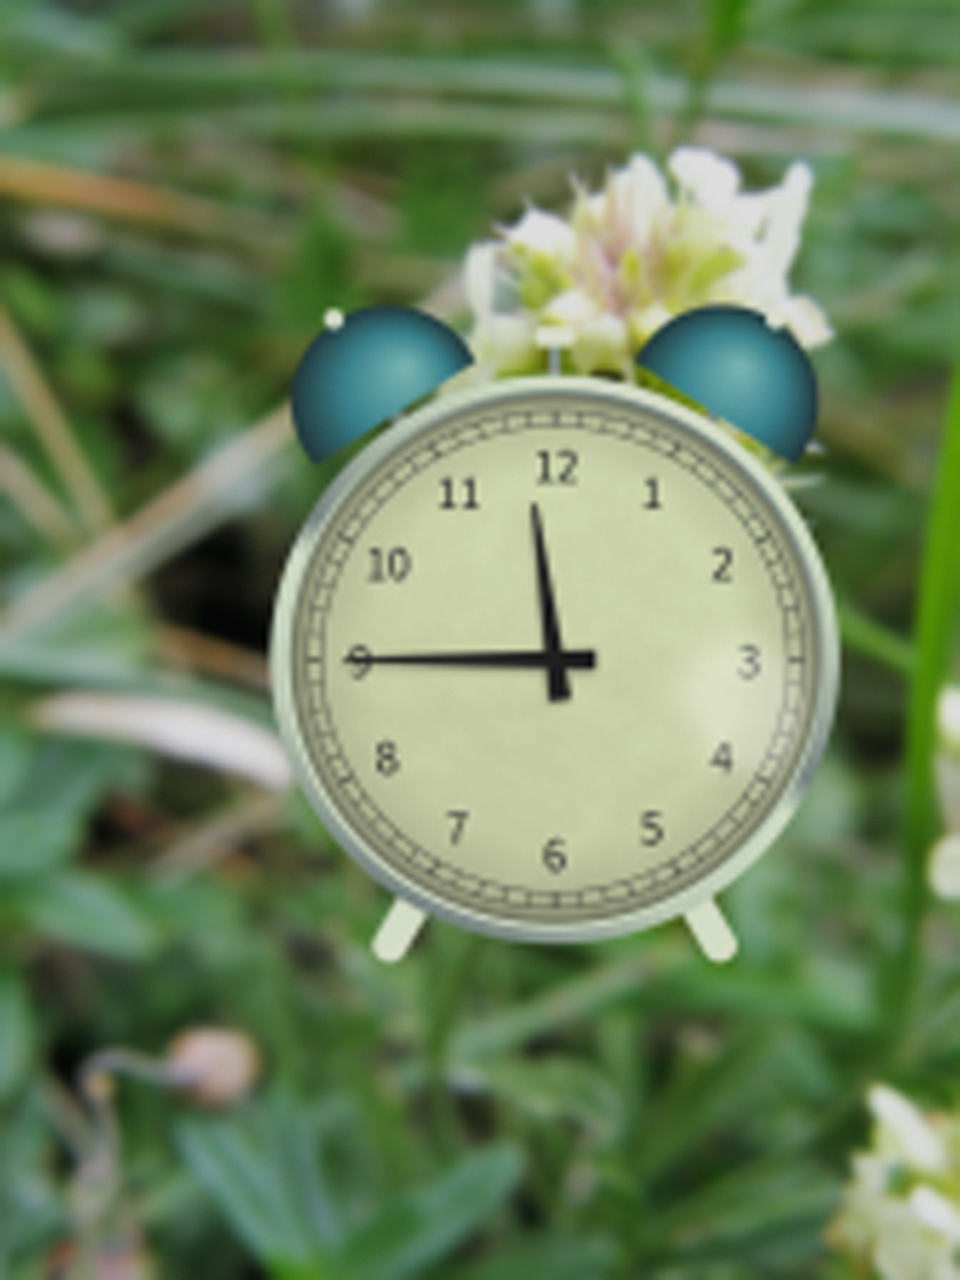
11 h 45 min
